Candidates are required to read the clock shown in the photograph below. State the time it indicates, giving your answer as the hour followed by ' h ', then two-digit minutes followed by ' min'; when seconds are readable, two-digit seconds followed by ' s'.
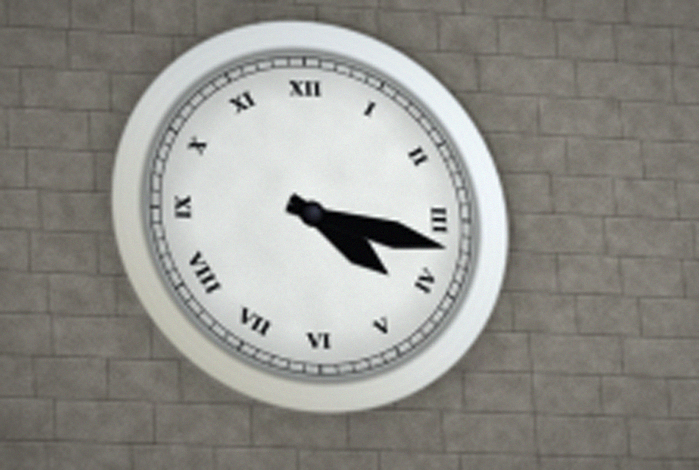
4 h 17 min
